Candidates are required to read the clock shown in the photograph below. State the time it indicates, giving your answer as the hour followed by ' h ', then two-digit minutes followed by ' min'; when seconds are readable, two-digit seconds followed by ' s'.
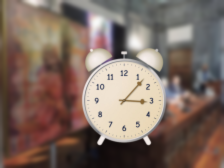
3 h 07 min
